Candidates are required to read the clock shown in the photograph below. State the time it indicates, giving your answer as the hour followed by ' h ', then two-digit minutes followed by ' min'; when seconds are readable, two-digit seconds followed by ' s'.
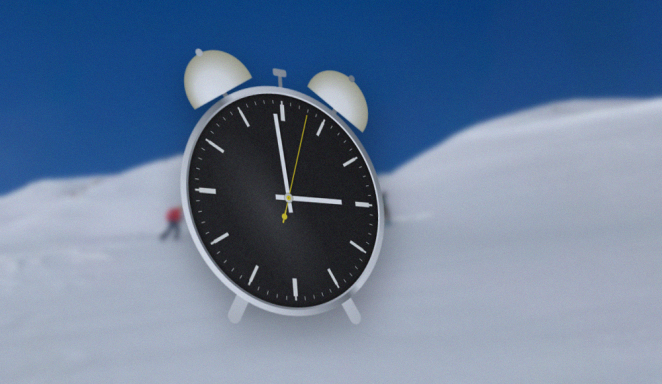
2 h 59 min 03 s
